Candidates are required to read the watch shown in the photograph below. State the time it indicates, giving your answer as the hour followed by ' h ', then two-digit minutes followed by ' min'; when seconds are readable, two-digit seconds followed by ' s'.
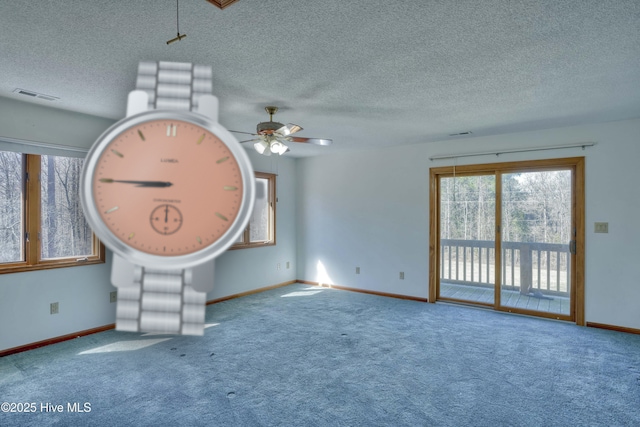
8 h 45 min
